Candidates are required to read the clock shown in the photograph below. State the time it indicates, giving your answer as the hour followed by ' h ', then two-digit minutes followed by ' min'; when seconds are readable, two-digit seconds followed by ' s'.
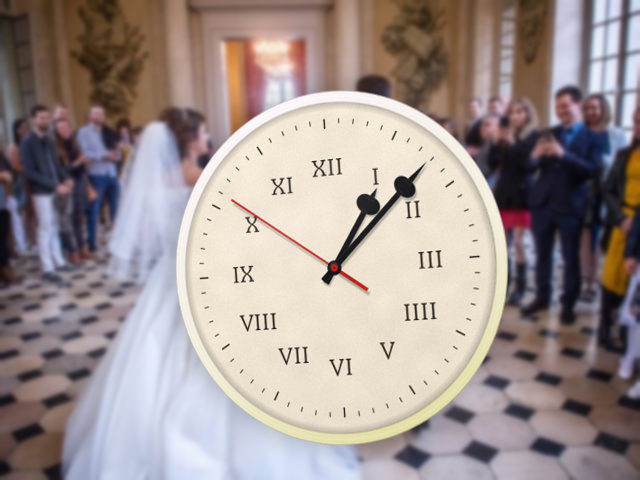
1 h 07 min 51 s
